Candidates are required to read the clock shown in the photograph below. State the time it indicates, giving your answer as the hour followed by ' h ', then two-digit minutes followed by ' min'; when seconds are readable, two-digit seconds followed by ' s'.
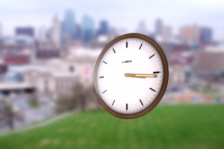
3 h 16 min
